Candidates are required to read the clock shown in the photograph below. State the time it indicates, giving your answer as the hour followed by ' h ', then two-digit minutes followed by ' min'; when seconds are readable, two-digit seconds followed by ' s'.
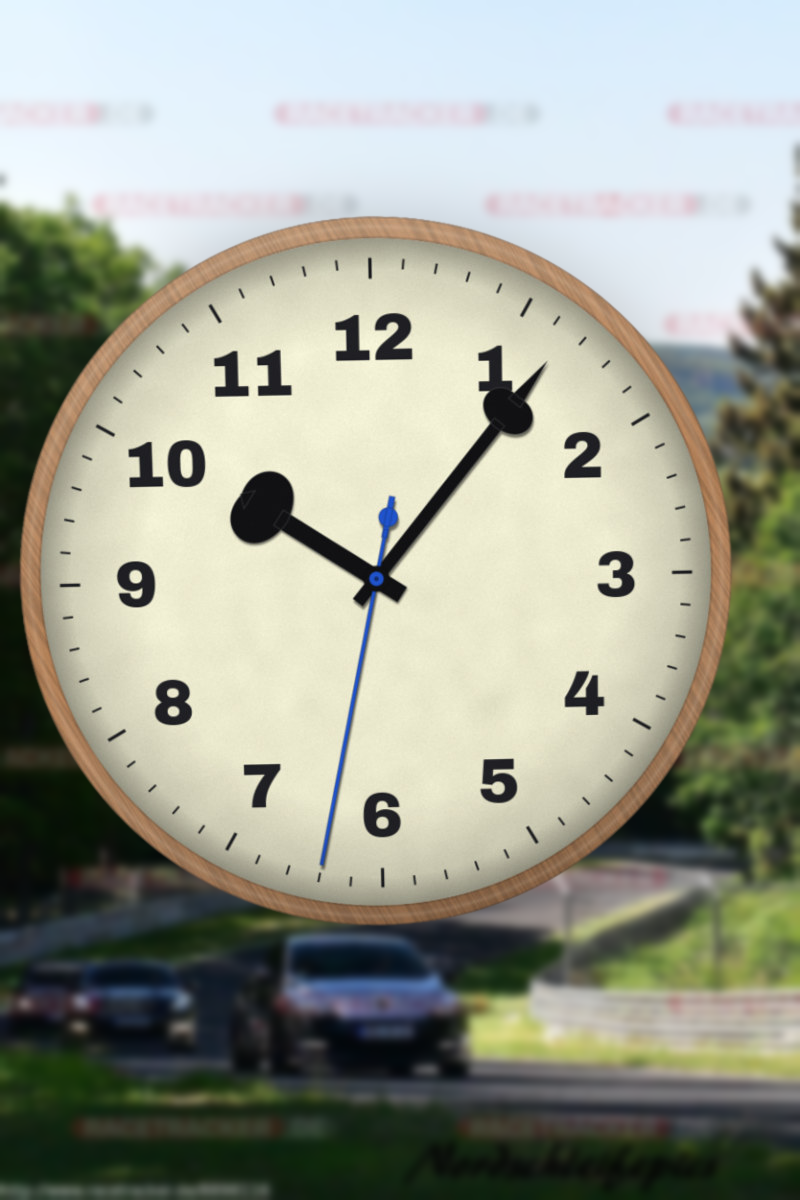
10 h 06 min 32 s
